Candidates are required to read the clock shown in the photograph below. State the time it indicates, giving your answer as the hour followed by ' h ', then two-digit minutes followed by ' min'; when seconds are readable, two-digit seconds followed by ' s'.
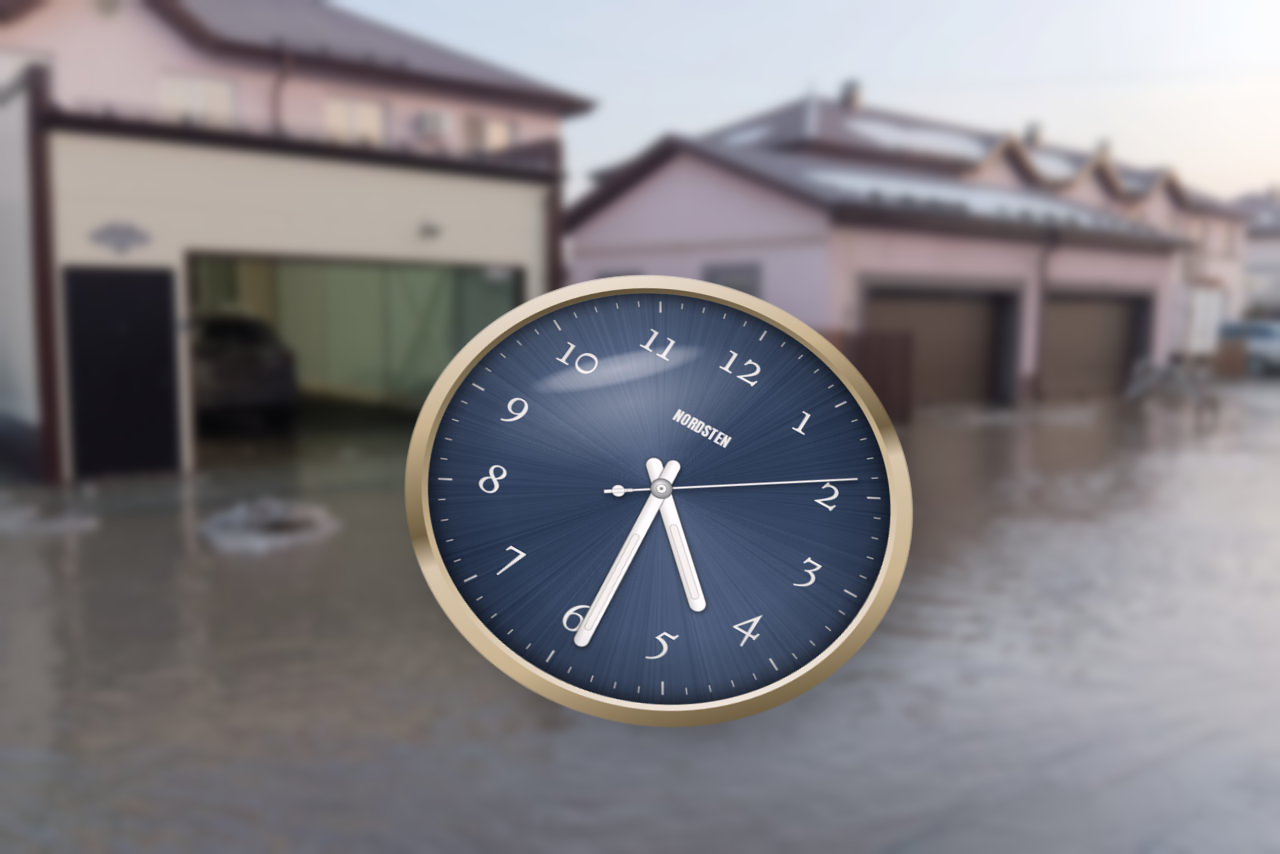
4 h 29 min 09 s
